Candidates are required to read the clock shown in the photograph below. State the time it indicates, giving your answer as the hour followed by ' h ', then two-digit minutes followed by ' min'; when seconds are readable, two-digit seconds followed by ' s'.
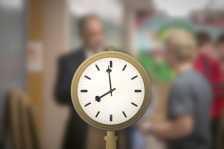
7 h 59 min
